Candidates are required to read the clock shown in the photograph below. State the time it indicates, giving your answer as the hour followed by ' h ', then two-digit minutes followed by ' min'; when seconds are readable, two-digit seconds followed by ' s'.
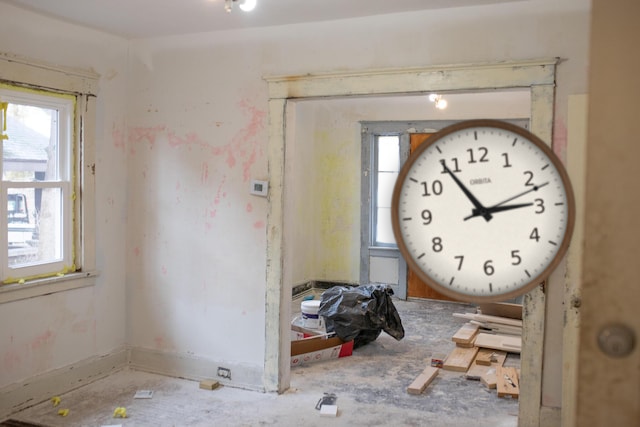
2 h 54 min 12 s
